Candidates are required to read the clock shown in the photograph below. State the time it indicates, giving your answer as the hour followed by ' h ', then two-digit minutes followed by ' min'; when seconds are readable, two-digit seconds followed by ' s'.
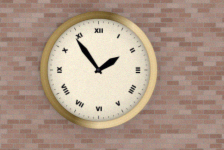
1 h 54 min
